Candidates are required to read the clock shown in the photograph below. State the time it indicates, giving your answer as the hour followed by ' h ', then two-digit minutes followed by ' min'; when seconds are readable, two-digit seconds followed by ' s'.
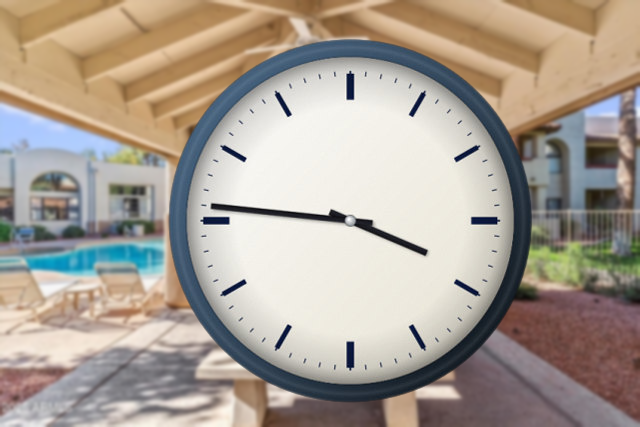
3 h 46 min
